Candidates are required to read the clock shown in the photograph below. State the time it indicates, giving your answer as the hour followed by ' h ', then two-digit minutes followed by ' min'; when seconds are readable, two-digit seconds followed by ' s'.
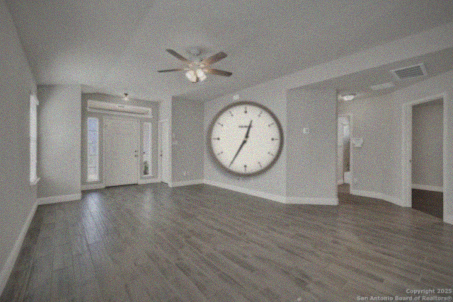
12 h 35 min
